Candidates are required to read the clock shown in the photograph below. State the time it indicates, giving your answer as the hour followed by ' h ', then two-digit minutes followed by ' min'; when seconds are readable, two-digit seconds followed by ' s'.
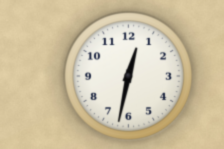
12 h 32 min
